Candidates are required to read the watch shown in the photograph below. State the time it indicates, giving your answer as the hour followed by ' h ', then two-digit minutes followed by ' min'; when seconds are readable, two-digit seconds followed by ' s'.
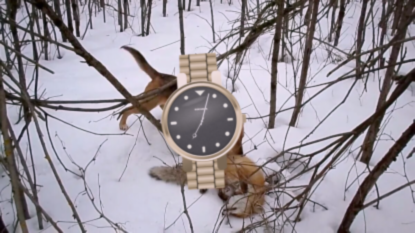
7 h 03 min
